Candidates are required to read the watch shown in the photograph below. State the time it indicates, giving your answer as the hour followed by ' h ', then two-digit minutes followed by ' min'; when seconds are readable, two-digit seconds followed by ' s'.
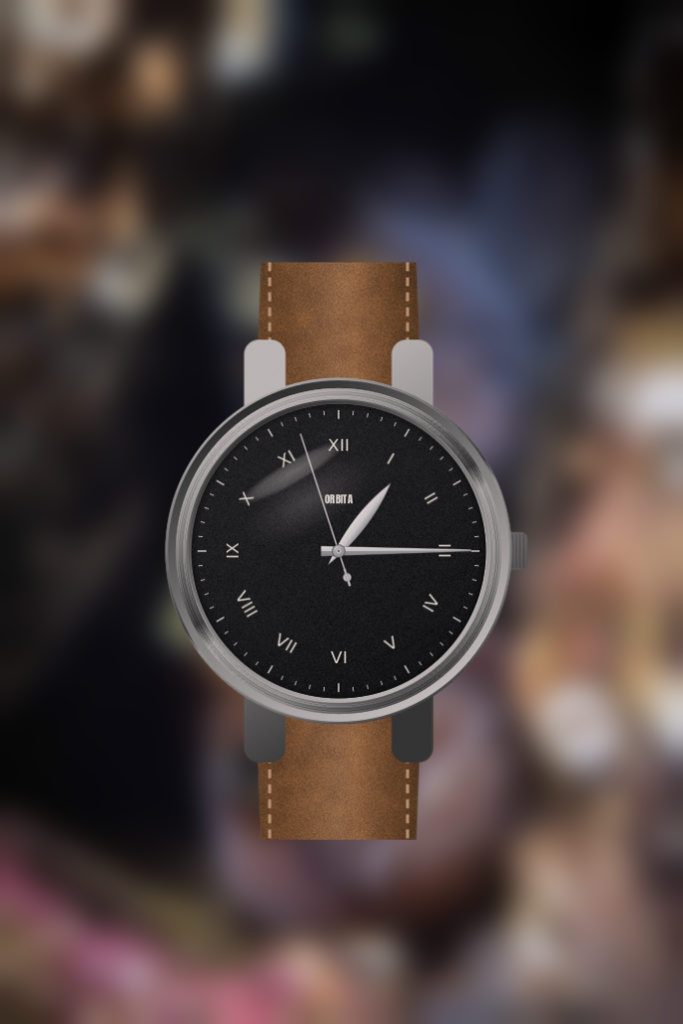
1 h 14 min 57 s
